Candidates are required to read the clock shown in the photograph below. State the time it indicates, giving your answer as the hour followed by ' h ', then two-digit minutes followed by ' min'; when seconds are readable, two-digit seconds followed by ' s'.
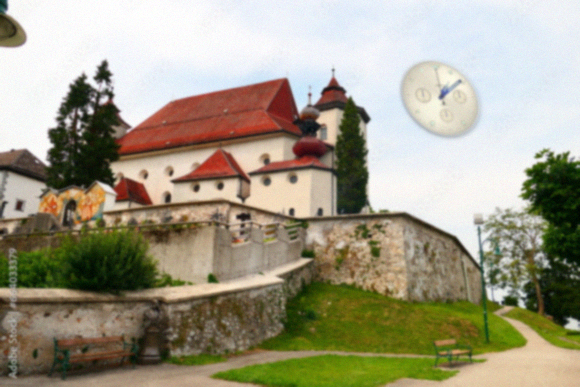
1 h 09 min
